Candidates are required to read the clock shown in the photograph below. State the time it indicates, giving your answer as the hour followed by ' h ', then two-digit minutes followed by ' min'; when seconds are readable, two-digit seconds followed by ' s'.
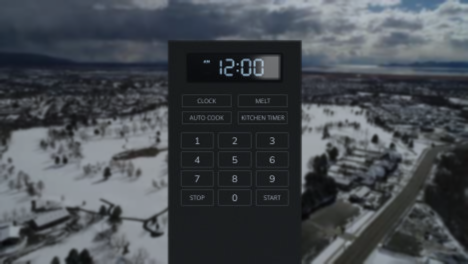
12 h 00 min
